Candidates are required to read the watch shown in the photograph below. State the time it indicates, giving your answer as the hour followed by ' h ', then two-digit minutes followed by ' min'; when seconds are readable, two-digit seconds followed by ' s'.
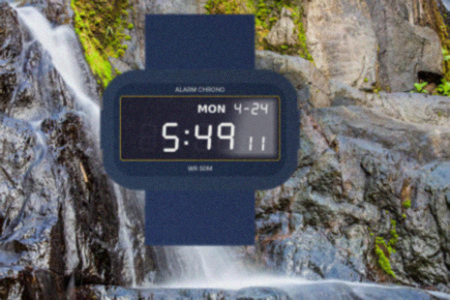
5 h 49 min 11 s
